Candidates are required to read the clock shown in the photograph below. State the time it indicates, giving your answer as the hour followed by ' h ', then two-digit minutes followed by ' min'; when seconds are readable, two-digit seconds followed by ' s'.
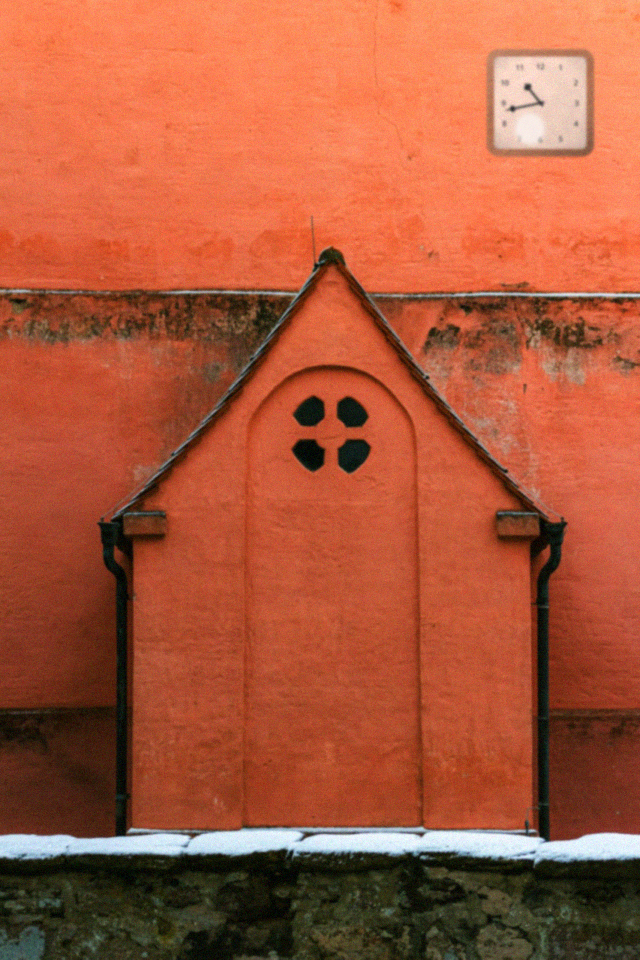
10 h 43 min
